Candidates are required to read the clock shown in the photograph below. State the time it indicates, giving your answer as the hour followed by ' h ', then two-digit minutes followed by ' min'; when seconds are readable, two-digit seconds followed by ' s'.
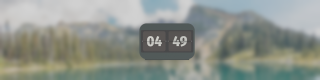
4 h 49 min
